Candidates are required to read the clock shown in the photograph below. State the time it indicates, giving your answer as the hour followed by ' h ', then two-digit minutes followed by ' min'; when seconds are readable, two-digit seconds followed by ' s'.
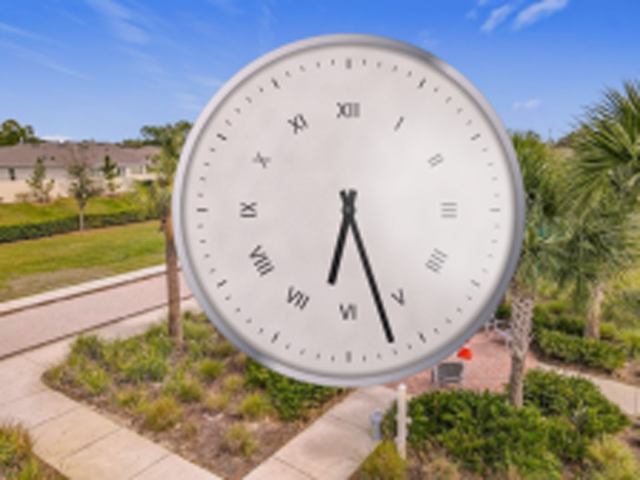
6 h 27 min
